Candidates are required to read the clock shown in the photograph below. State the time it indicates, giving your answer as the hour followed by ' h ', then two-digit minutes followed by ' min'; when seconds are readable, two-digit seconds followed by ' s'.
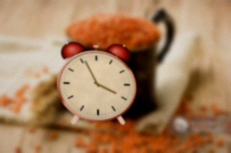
3 h 56 min
